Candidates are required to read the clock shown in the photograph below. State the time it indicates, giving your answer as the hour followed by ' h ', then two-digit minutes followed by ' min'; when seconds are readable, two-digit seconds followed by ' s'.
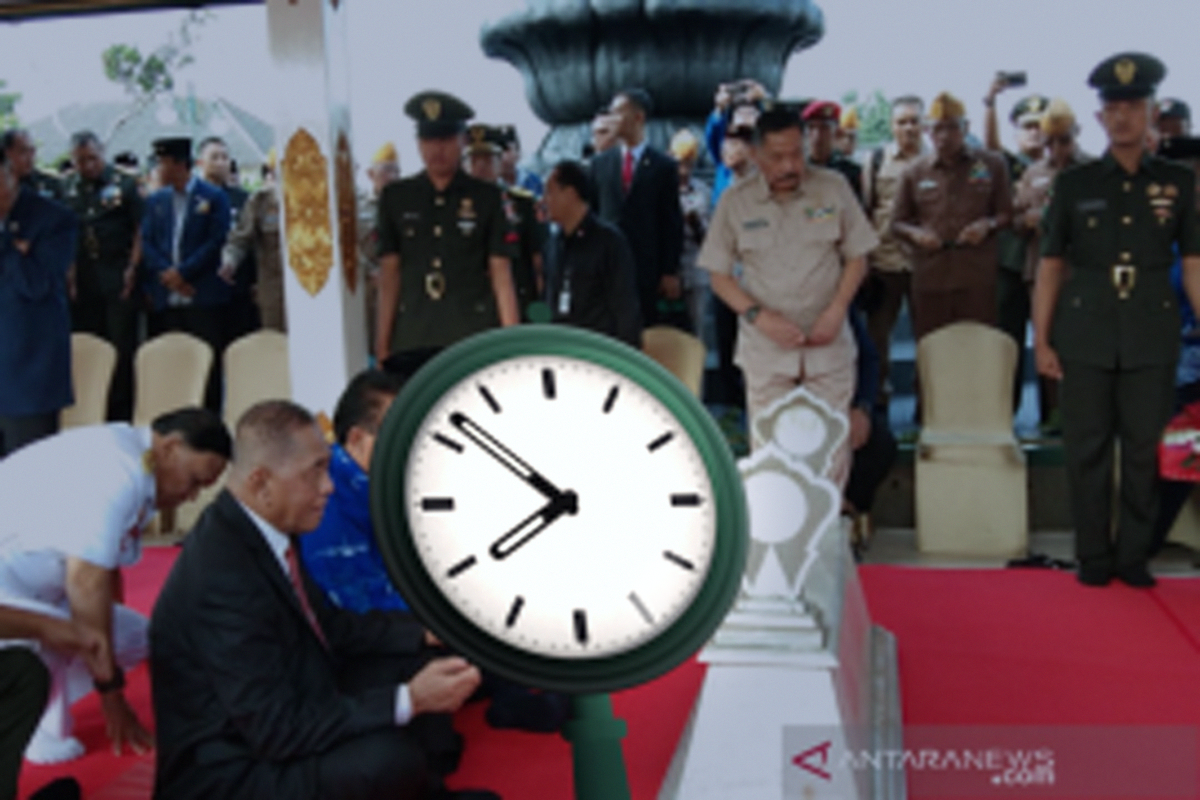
7 h 52 min
